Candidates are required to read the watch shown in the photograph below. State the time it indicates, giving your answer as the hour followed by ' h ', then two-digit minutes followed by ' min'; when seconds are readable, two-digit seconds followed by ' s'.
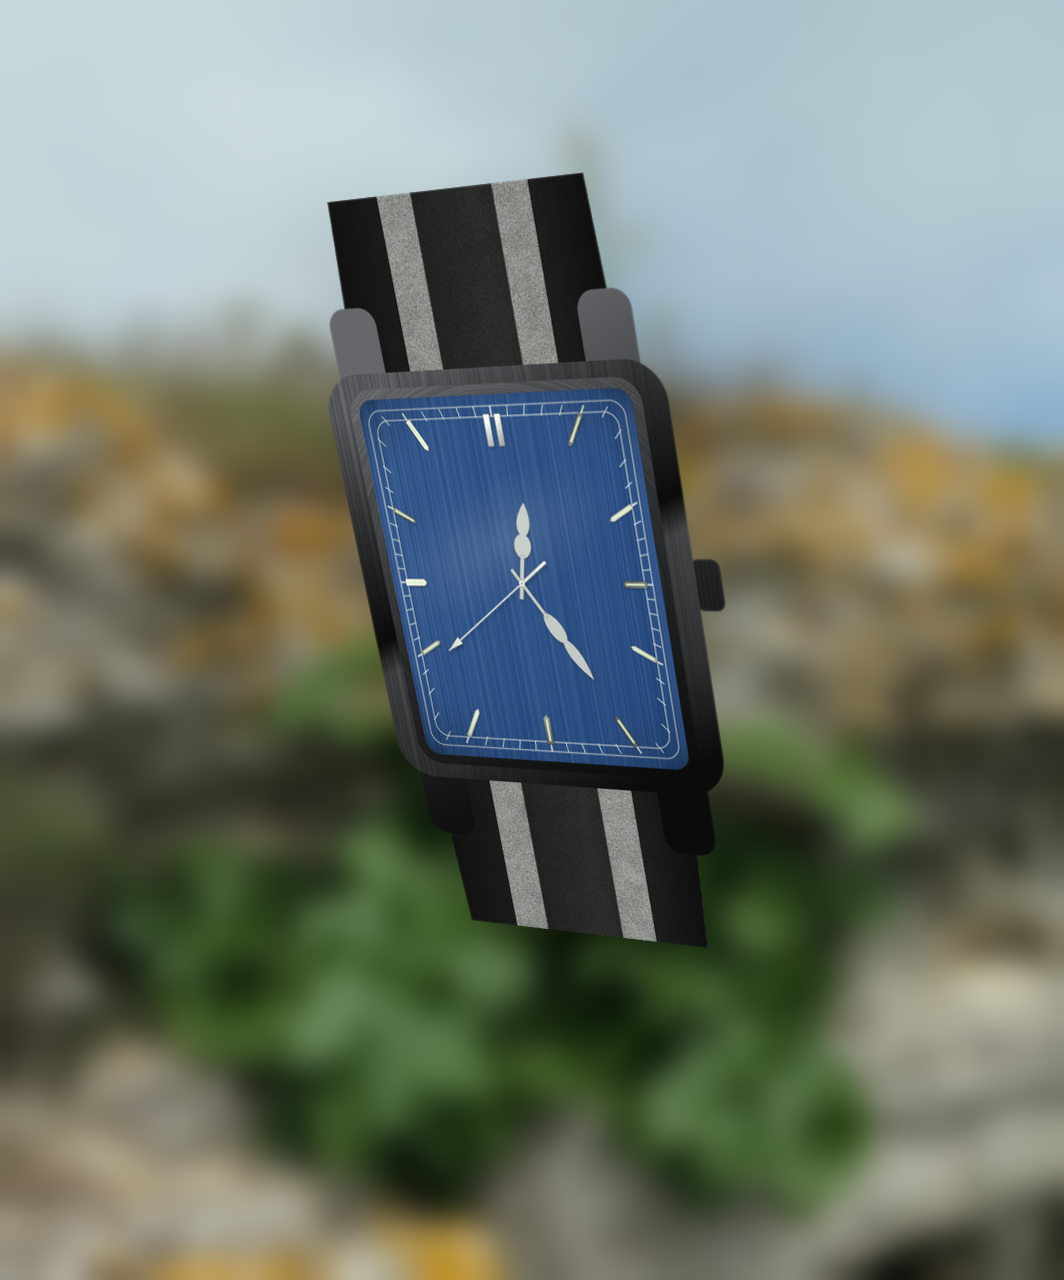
12 h 24 min 39 s
